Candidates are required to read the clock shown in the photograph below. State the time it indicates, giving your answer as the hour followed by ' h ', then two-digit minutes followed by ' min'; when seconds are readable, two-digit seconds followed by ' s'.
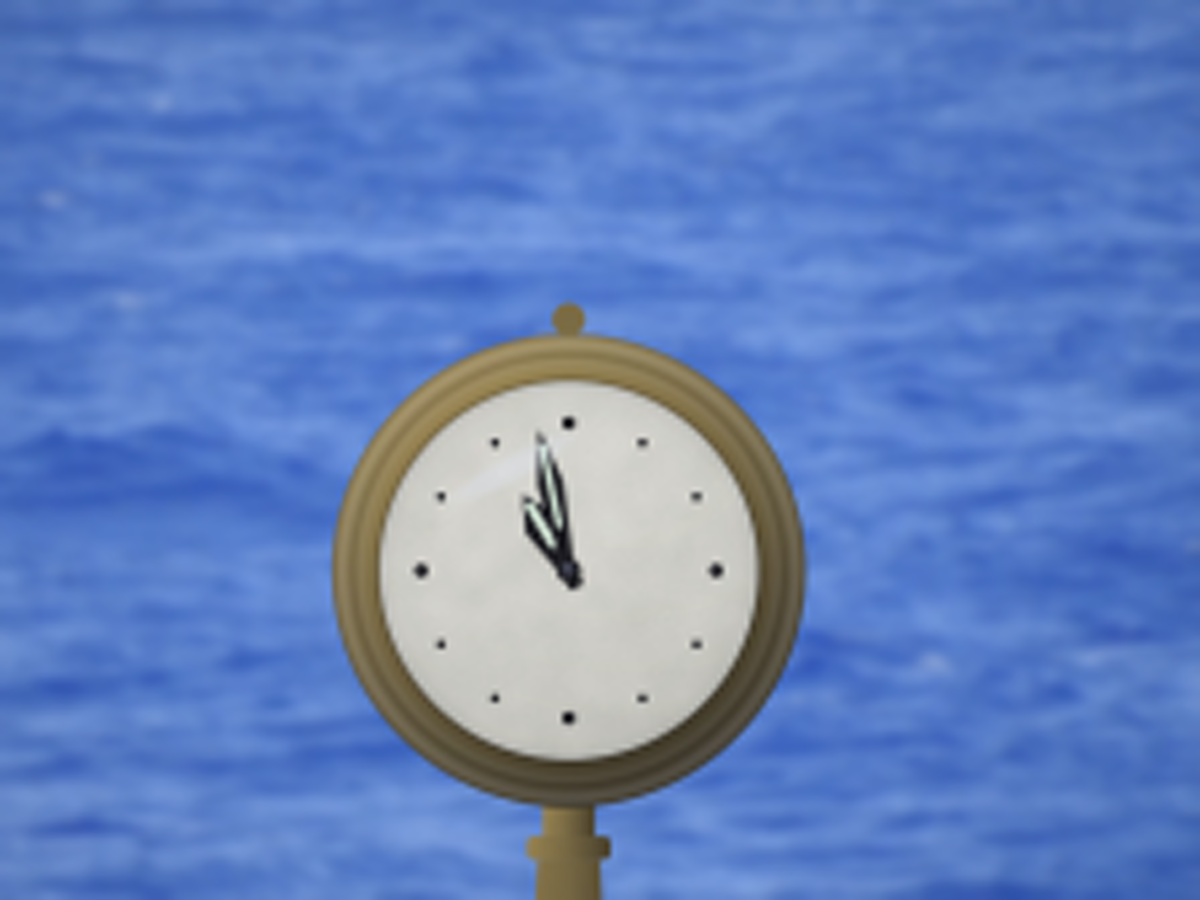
10 h 58 min
